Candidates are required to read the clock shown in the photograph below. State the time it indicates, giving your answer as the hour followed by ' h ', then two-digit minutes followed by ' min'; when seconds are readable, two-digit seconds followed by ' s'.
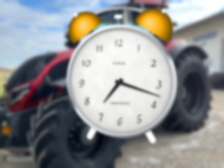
7 h 18 min
